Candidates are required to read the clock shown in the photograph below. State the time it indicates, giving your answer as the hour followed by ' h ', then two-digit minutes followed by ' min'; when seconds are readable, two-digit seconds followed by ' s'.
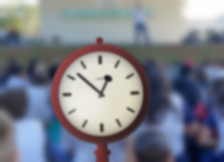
12 h 52 min
